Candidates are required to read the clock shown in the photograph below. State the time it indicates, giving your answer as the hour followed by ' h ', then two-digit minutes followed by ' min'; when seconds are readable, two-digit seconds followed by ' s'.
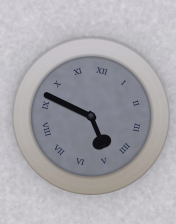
4 h 47 min
